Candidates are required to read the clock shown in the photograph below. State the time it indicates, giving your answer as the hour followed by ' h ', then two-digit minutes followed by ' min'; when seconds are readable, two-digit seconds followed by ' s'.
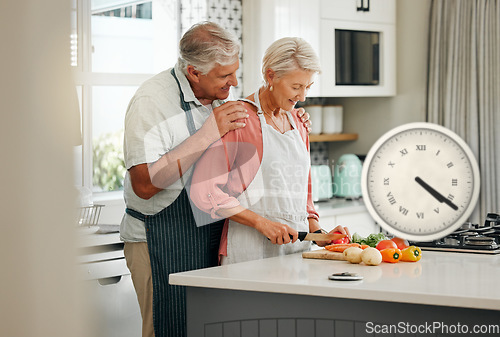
4 h 21 min
